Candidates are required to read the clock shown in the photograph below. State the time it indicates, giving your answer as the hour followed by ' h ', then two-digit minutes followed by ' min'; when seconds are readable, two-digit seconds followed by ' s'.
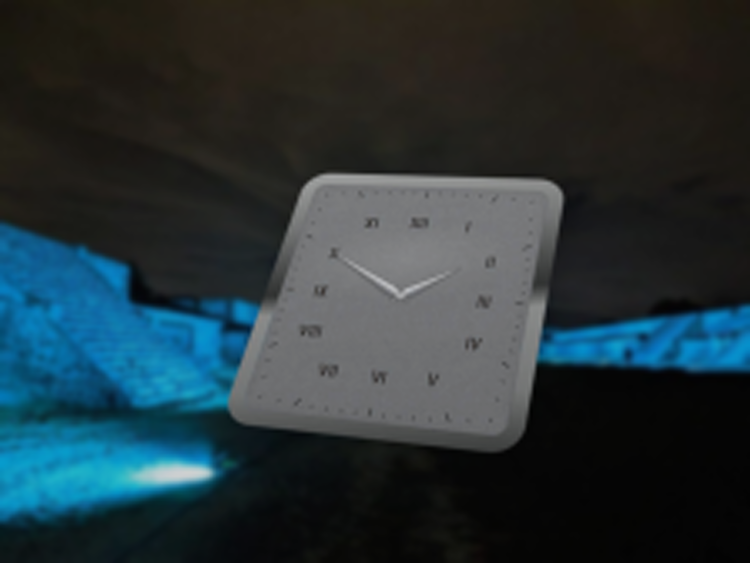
1 h 50 min
